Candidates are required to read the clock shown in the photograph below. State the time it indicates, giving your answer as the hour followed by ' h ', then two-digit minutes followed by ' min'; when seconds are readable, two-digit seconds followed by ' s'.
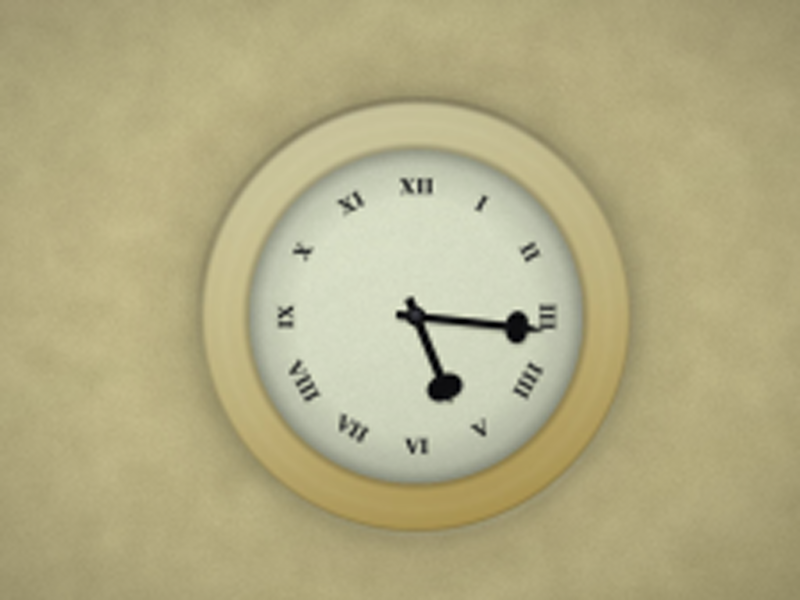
5 h 16 min
